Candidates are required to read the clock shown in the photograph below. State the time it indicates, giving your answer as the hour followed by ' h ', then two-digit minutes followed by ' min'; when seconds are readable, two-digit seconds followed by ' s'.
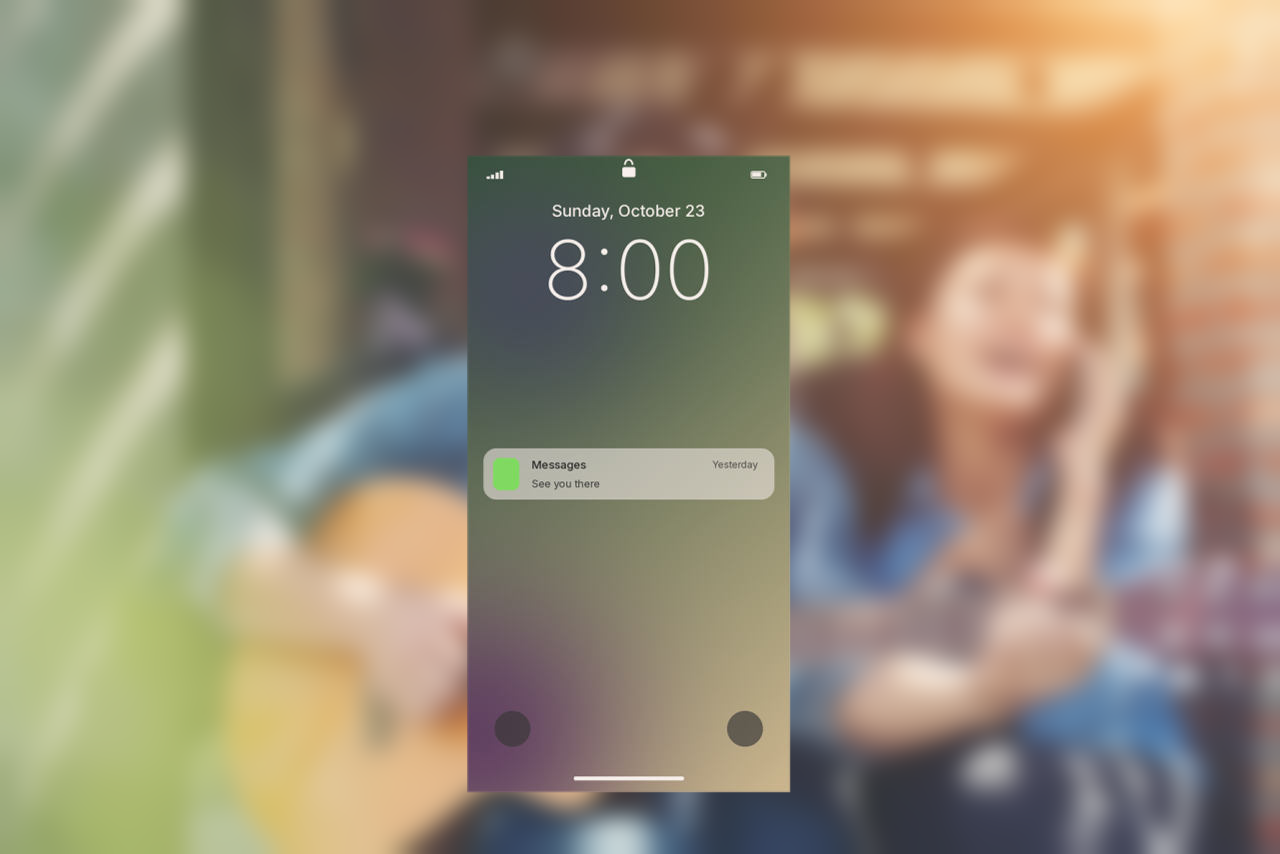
8 h 00 min
